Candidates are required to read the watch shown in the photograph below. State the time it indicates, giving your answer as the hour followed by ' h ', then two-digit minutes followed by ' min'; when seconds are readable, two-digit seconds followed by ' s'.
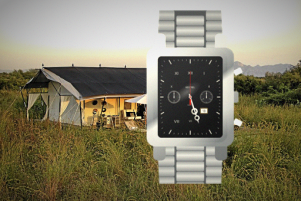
5 h 27 min
